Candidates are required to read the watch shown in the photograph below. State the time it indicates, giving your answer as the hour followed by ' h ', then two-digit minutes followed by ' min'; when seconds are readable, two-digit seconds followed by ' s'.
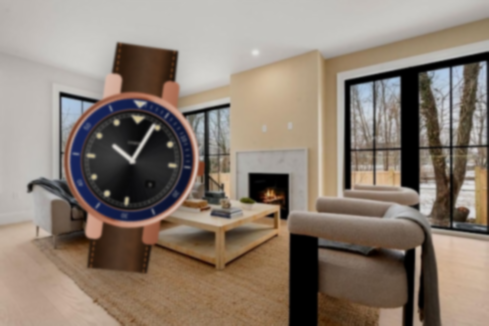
10 h 04 min
